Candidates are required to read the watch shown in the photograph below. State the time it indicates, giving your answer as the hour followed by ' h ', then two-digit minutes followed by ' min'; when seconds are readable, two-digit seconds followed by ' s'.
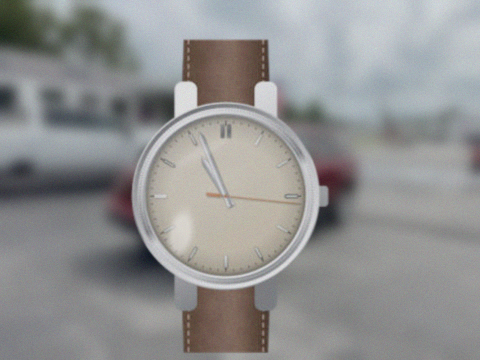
10 h 56 min 16 s
